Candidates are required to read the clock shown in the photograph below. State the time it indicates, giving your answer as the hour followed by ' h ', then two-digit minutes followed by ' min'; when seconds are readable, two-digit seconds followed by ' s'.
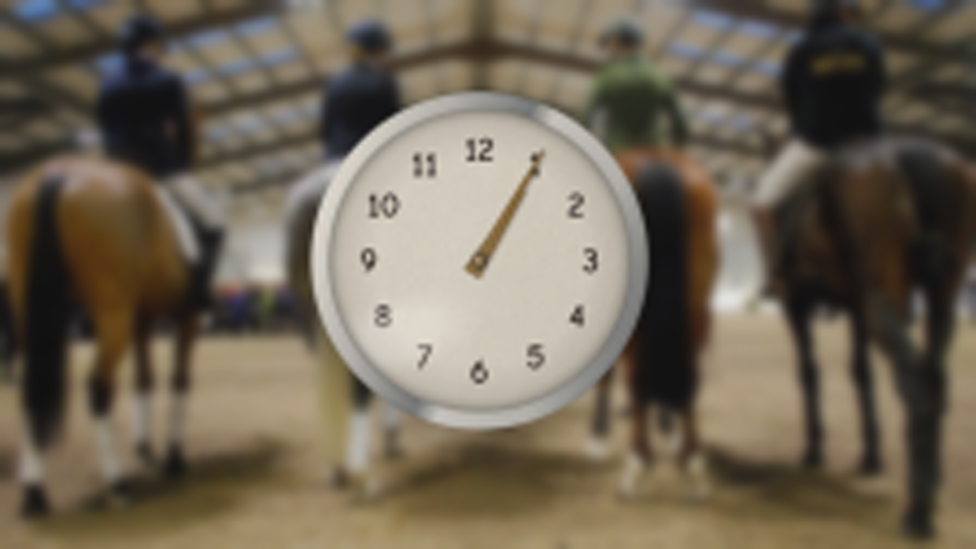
1 h 05 min
